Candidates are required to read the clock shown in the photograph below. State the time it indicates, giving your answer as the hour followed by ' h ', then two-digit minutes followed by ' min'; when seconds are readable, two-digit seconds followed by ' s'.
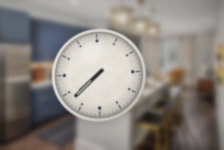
7 h 38 min
